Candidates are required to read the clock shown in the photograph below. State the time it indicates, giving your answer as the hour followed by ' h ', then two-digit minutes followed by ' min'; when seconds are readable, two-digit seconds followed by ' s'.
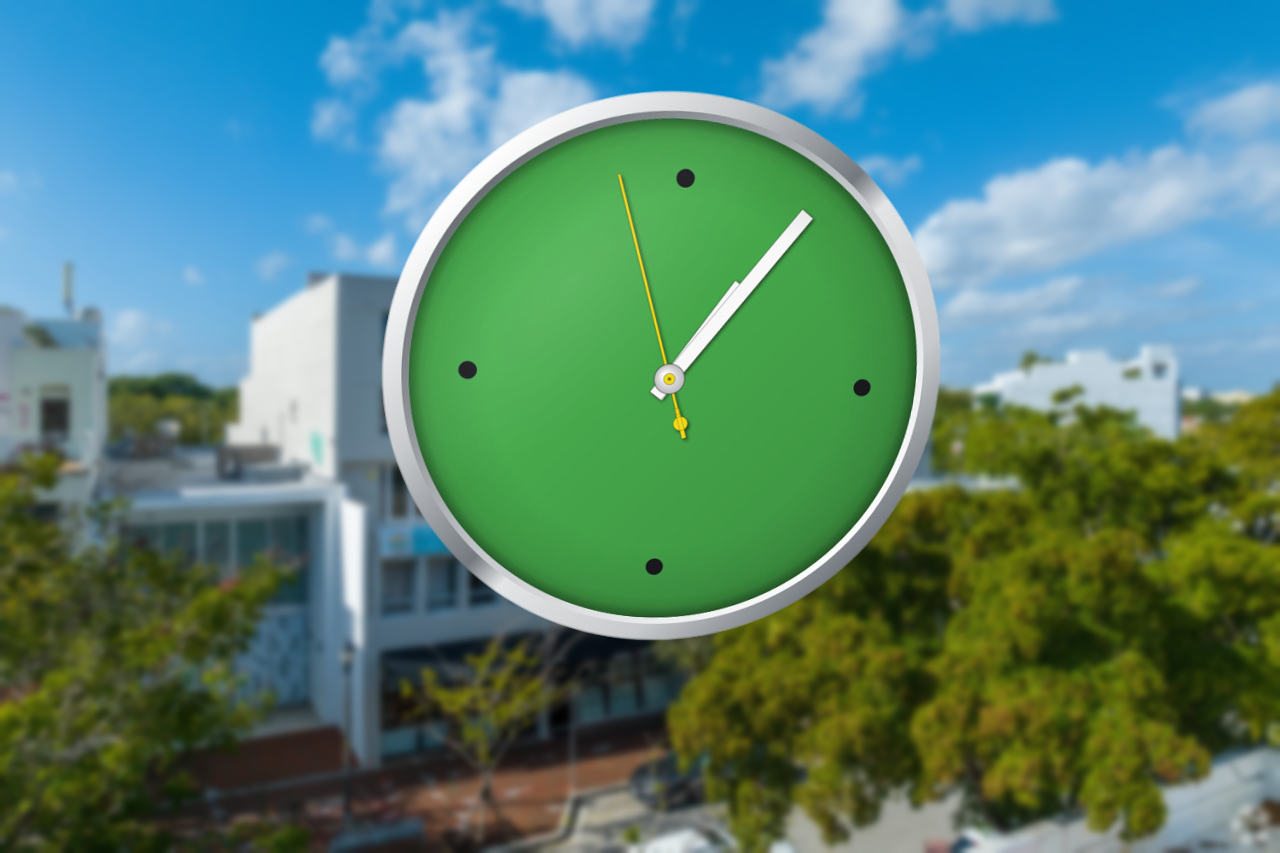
1 h 05 min 57 s
